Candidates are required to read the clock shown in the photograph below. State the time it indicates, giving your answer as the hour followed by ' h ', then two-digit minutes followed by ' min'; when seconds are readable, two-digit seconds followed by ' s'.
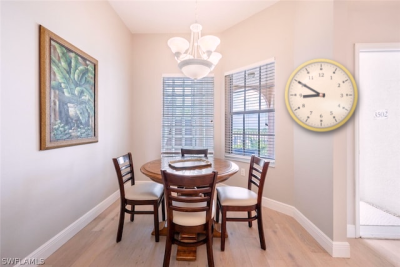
8 h 50 min
